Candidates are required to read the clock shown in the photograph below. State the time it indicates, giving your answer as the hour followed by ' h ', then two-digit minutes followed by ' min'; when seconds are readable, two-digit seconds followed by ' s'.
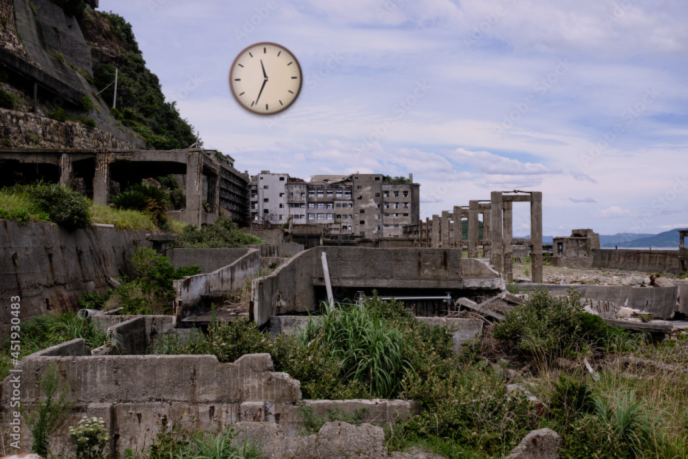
11 h 34 min
